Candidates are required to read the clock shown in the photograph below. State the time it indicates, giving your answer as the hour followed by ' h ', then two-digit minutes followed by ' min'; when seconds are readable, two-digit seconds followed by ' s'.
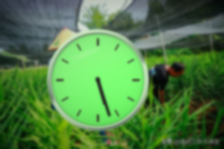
5 h 27 min
